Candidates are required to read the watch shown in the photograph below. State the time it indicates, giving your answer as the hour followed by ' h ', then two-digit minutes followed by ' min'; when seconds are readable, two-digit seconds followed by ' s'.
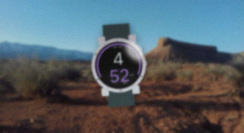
4 h 52 min
